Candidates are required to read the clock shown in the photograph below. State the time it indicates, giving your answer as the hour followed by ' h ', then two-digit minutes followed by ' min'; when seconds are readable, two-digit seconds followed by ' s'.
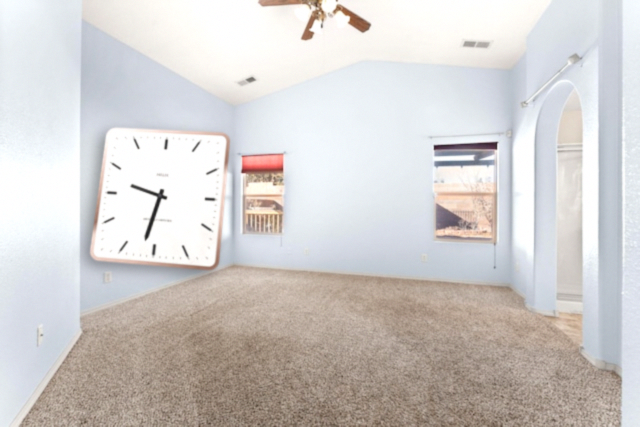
9 h 32 min
